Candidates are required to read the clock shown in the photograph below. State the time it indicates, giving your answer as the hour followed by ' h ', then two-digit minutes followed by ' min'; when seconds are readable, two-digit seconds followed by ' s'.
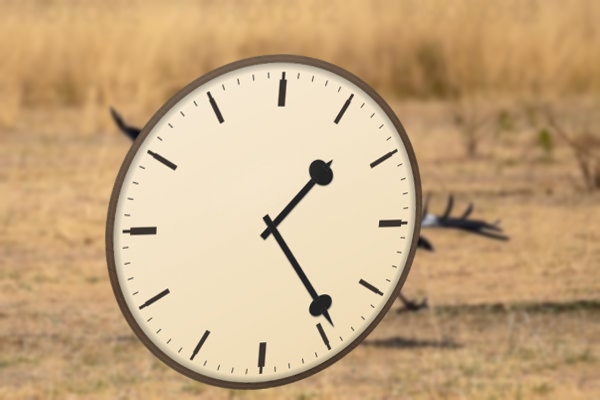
1 h 24 min
